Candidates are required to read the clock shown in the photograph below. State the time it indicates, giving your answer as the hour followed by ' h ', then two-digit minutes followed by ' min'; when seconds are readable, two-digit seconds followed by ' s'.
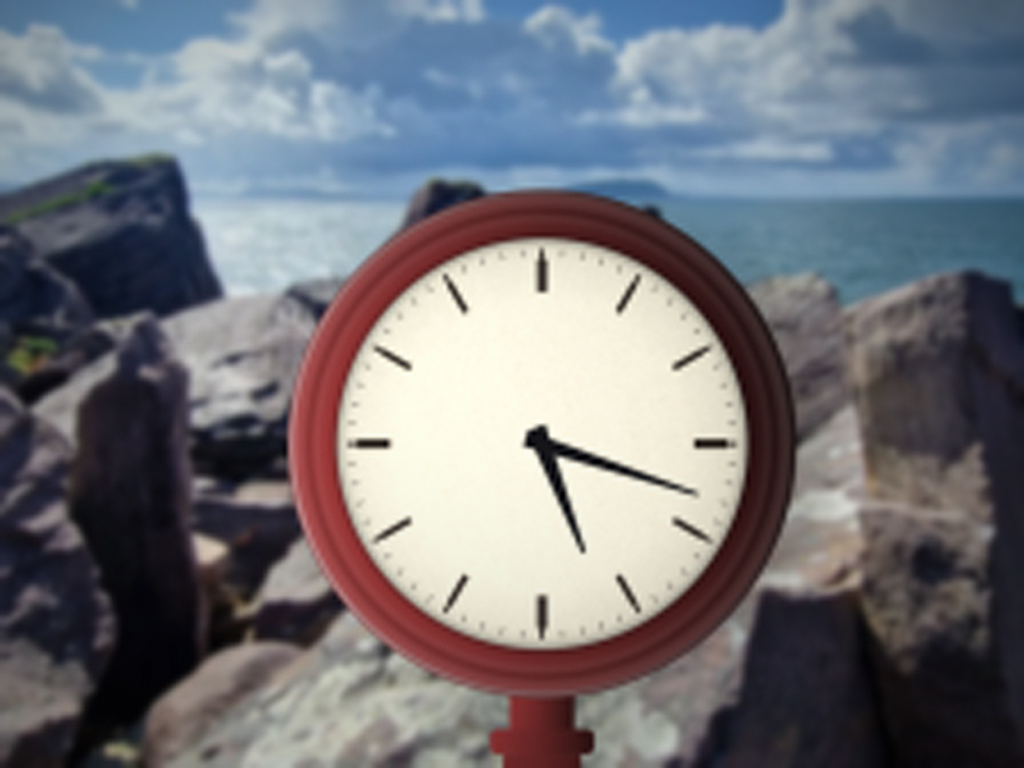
5 h 18 min
